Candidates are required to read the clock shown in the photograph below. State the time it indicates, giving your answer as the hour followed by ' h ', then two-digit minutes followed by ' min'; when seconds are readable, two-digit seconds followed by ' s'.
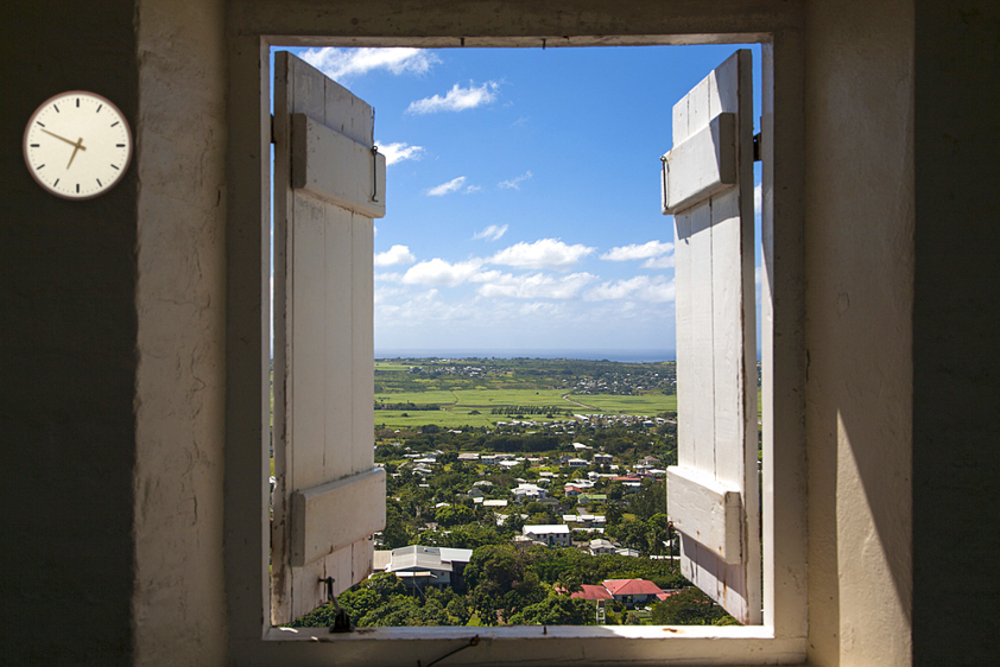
6 h 49 min
